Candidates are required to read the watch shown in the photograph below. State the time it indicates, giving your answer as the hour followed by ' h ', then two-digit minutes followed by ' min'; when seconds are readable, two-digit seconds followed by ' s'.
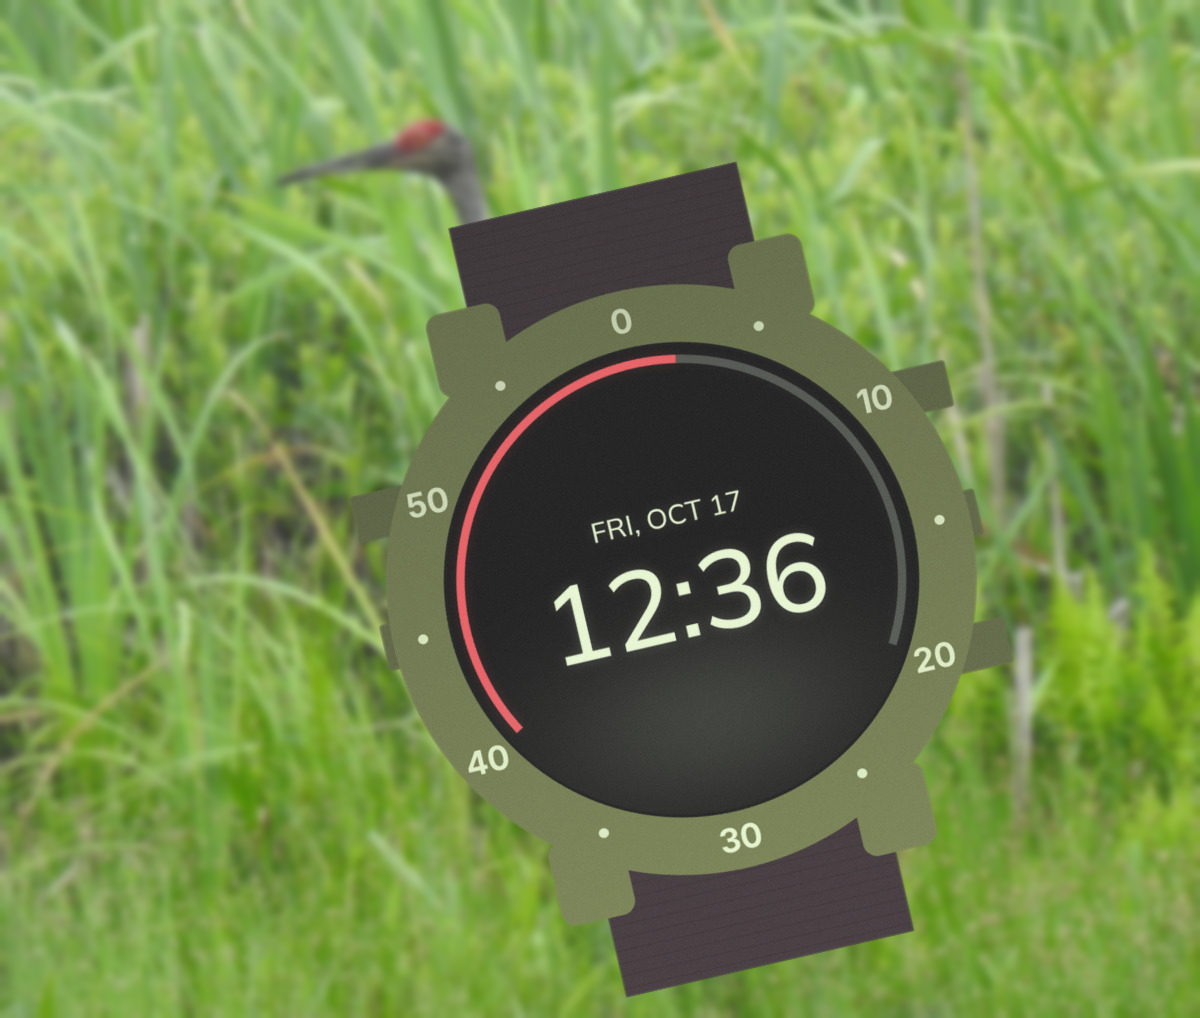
12 h 36 min
